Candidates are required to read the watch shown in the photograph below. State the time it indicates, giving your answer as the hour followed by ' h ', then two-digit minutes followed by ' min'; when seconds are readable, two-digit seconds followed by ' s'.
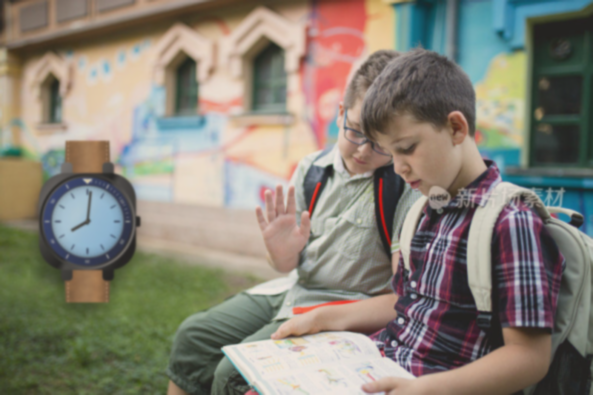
8 h 01 min
